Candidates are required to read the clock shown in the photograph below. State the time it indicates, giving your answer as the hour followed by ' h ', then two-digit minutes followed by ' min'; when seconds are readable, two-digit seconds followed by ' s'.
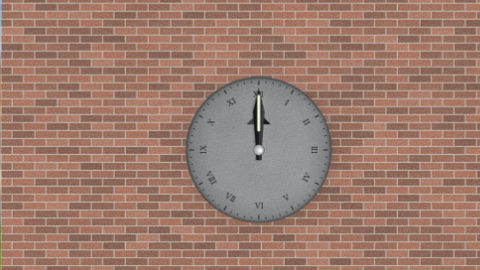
12 h 00 min
